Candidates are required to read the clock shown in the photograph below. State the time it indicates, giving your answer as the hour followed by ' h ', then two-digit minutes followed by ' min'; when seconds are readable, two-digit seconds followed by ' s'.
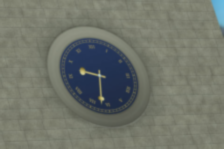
9 h 32 min
